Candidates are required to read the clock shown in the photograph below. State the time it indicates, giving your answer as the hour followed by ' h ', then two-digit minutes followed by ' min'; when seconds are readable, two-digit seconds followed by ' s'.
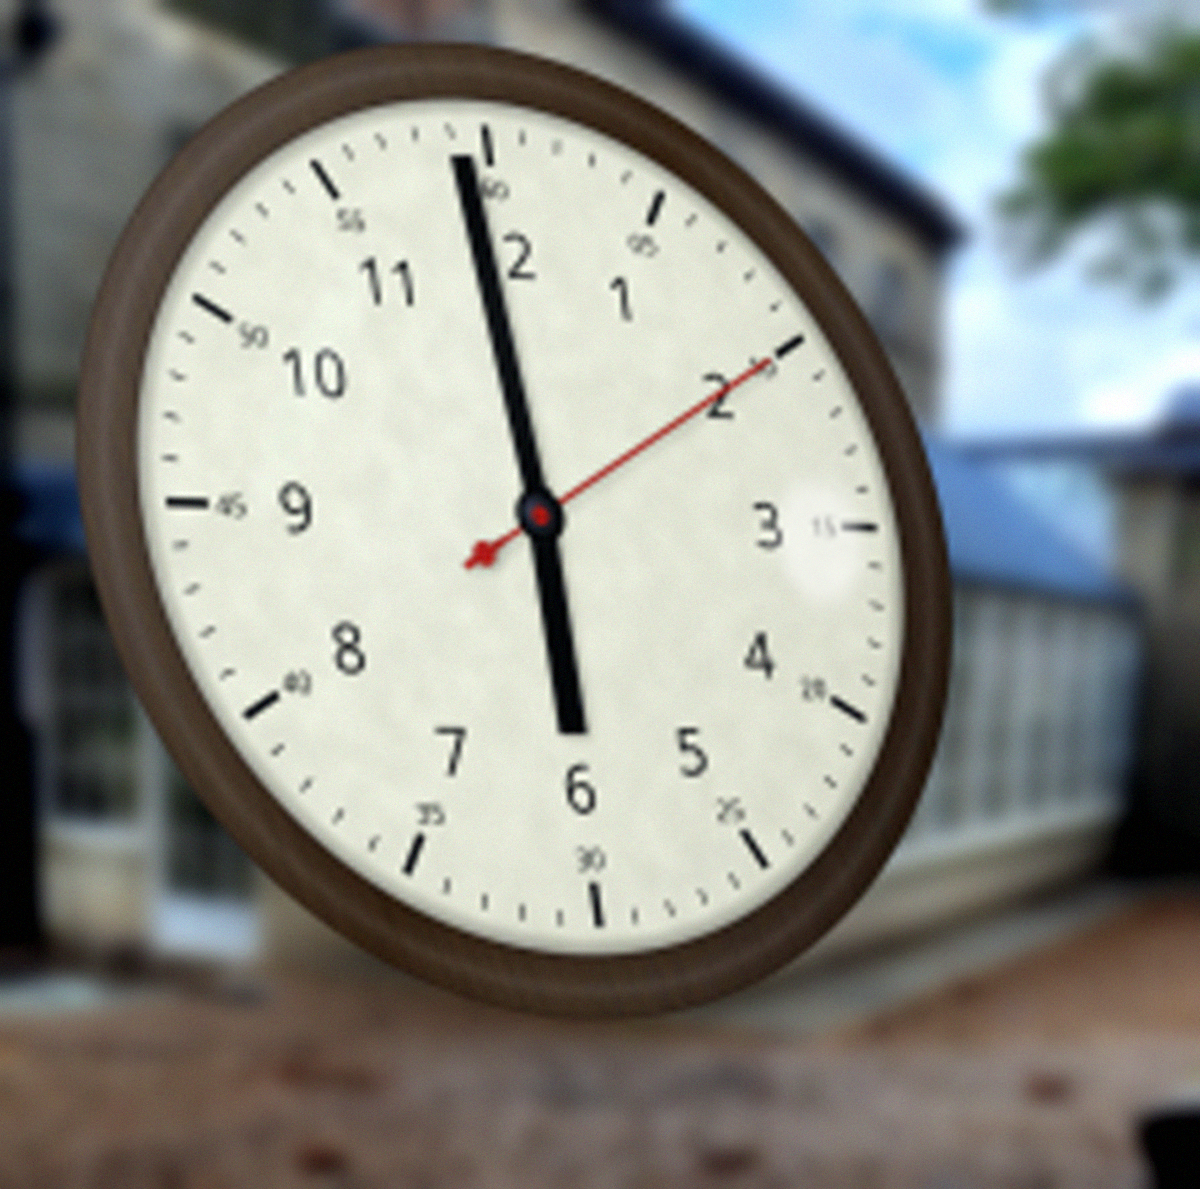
5 h 59 min 10 s
